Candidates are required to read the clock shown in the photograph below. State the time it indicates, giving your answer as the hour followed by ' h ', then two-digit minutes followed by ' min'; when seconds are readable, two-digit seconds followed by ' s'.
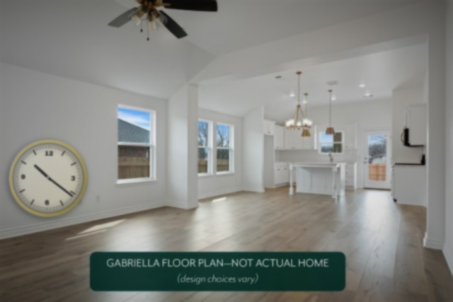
10 h 21 min
